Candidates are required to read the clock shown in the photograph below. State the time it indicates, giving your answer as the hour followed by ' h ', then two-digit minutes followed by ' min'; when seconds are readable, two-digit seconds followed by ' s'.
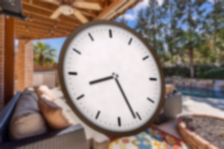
8 h 26 min
